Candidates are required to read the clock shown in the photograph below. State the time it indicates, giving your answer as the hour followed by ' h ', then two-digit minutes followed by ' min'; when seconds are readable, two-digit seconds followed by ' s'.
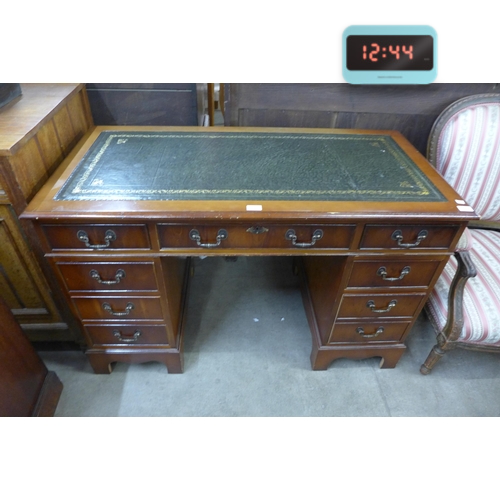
12 h 44 min
